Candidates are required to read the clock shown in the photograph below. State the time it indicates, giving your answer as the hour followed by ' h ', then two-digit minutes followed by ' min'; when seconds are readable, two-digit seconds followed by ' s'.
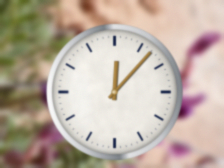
12 h 07 min
